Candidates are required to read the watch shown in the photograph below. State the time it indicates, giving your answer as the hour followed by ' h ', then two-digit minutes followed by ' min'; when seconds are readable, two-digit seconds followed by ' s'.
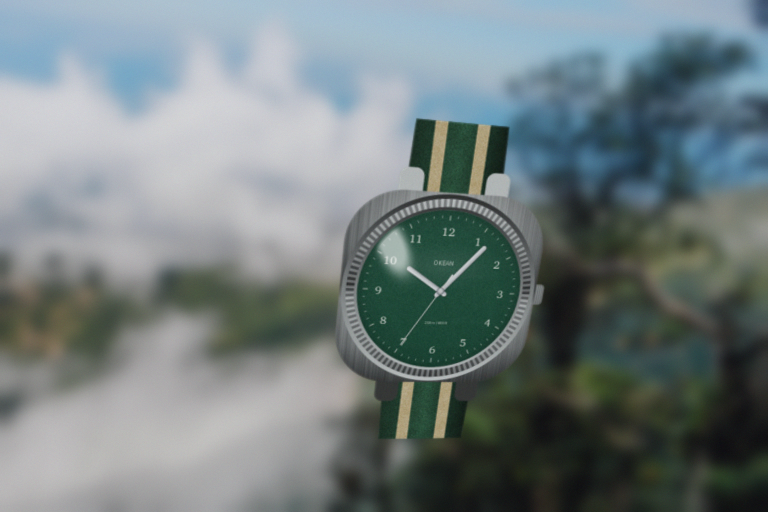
10 h 06 min 35 s
